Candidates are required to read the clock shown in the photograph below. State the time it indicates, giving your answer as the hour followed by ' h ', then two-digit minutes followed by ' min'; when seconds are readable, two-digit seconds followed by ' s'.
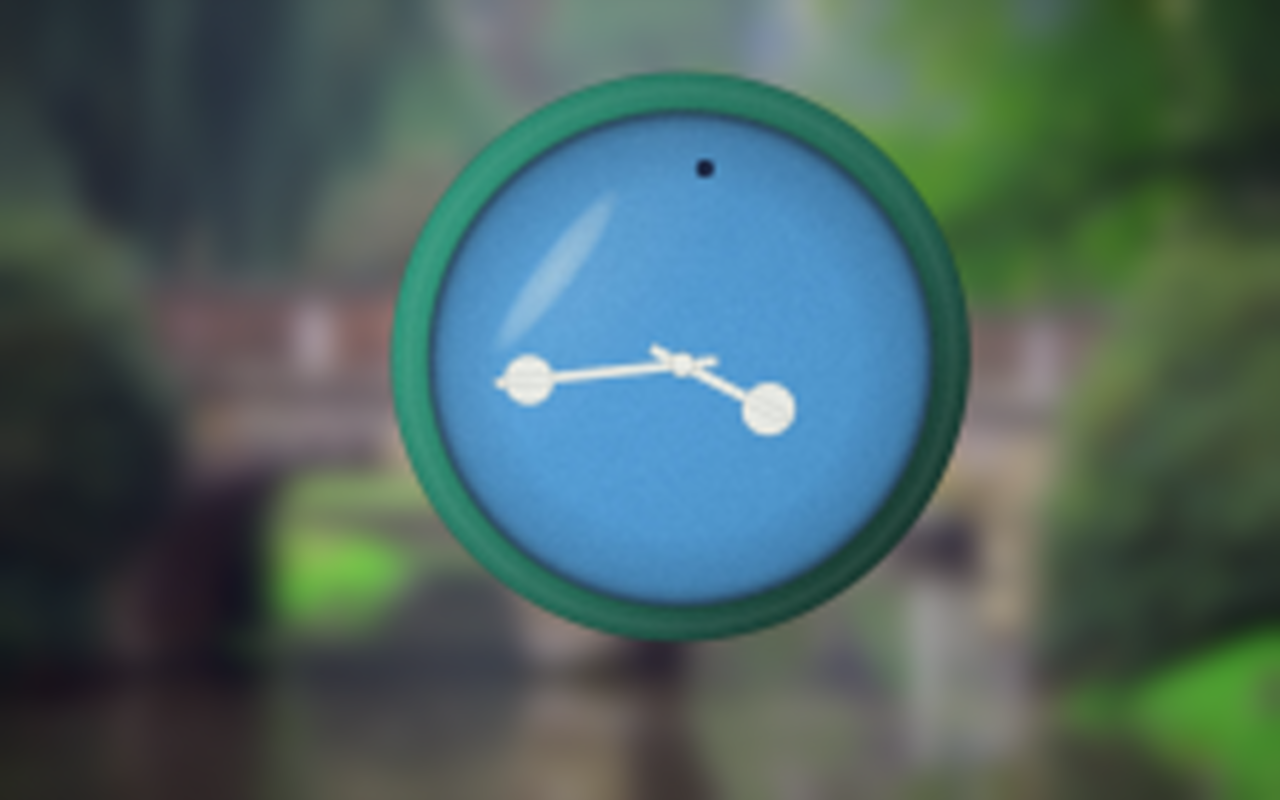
3 h 43 min
